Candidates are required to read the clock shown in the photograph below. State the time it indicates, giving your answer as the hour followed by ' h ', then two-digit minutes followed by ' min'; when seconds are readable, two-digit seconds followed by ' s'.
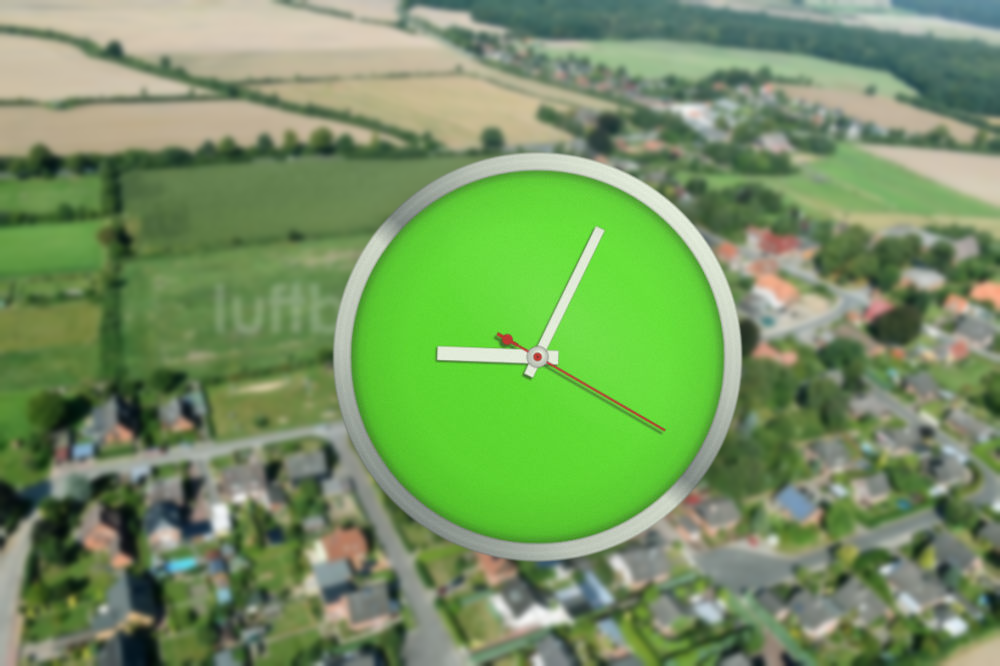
9 h 04 min 20 s
